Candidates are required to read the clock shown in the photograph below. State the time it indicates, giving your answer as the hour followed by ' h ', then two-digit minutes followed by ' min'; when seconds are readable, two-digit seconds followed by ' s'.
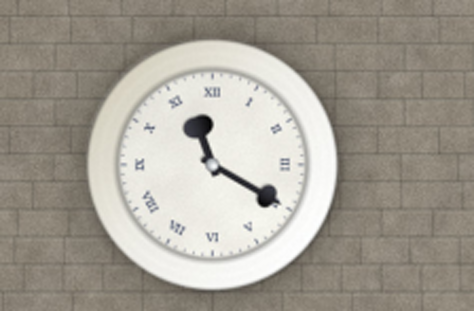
11 h 20 min
